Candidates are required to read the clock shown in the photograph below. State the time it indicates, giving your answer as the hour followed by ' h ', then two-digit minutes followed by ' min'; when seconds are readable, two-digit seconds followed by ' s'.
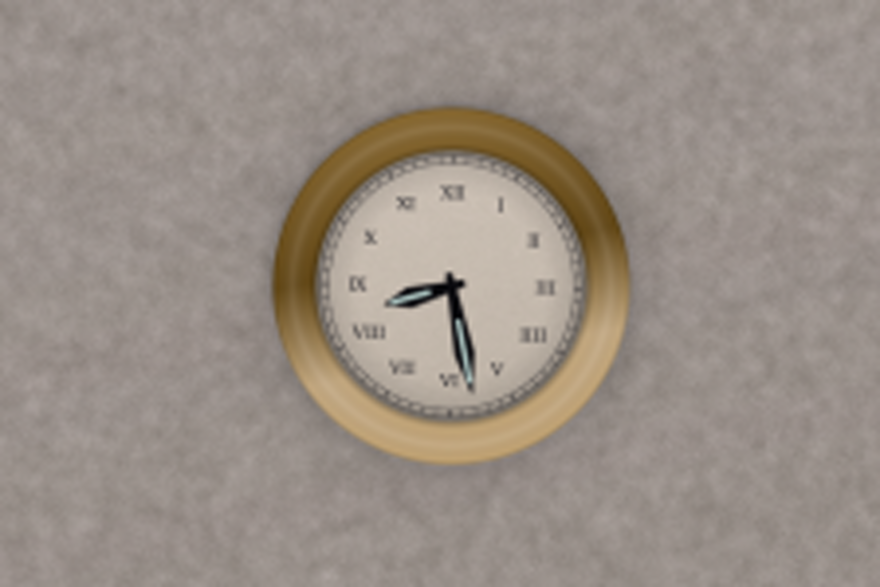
8 h 28 min
